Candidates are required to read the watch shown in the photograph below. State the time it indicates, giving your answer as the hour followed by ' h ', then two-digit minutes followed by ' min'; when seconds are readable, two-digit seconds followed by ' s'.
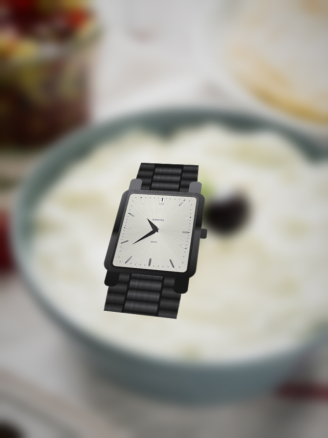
10 h 38 min
